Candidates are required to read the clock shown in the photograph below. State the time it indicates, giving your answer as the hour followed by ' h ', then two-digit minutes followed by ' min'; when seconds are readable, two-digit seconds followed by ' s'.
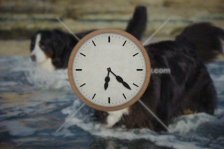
6 h 22 min
